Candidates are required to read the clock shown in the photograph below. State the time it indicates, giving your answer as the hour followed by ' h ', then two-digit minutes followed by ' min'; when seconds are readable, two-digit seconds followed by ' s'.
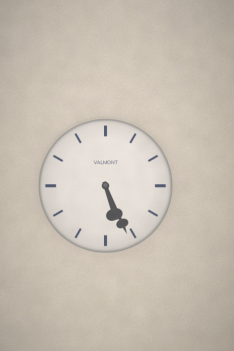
5 h 26 min
